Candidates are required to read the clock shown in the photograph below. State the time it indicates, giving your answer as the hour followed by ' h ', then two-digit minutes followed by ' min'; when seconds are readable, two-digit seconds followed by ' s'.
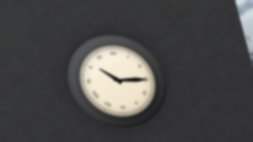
10 h 15 min
